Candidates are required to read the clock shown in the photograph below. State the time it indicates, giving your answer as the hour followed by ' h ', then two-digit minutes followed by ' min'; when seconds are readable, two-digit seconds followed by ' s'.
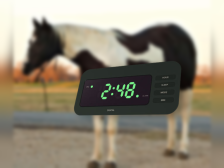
2 h 48 min
